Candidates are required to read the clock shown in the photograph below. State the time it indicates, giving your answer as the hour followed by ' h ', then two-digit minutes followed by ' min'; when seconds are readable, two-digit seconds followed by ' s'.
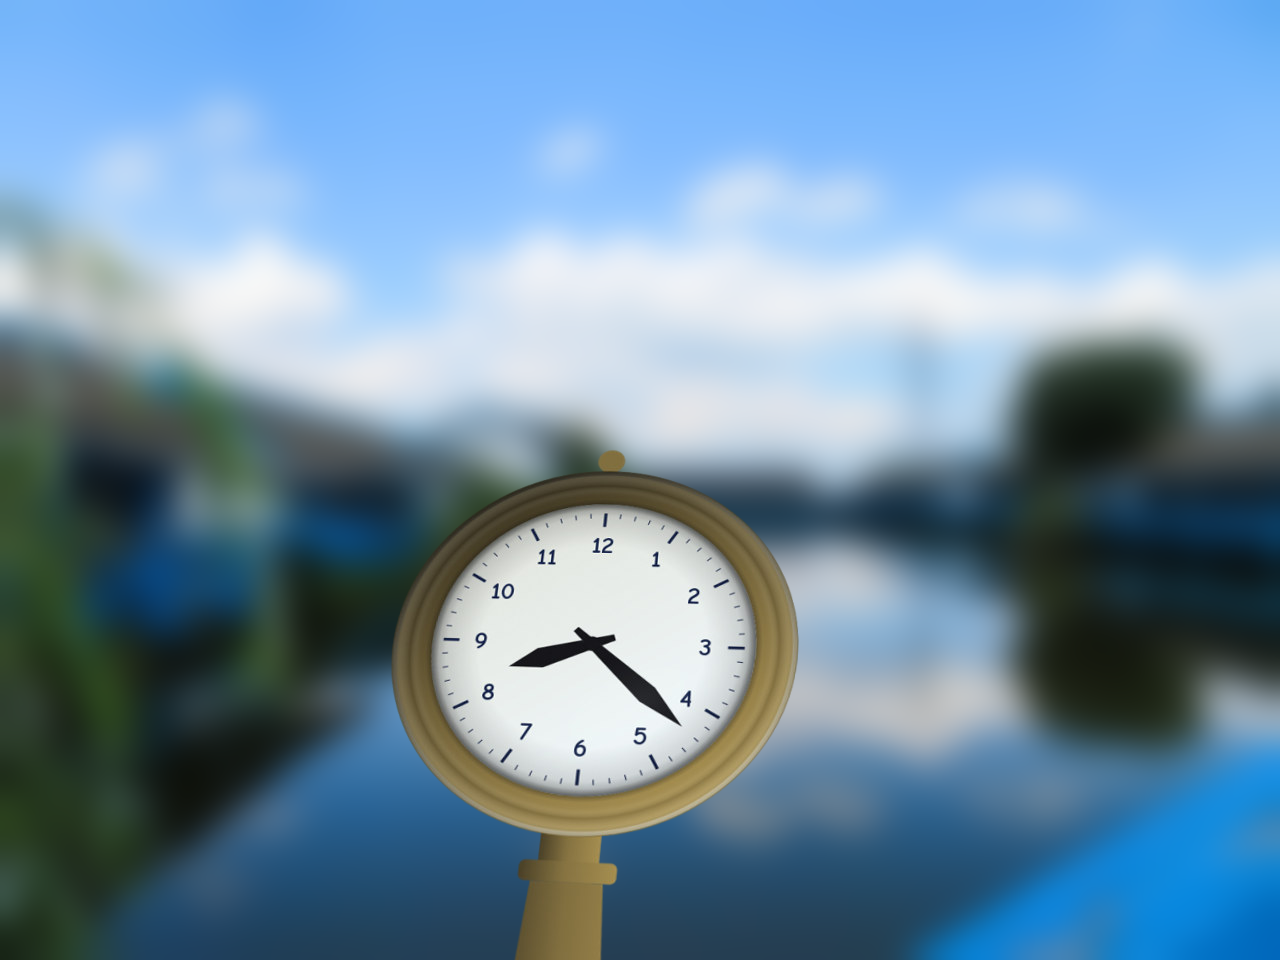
8 h 22 min
